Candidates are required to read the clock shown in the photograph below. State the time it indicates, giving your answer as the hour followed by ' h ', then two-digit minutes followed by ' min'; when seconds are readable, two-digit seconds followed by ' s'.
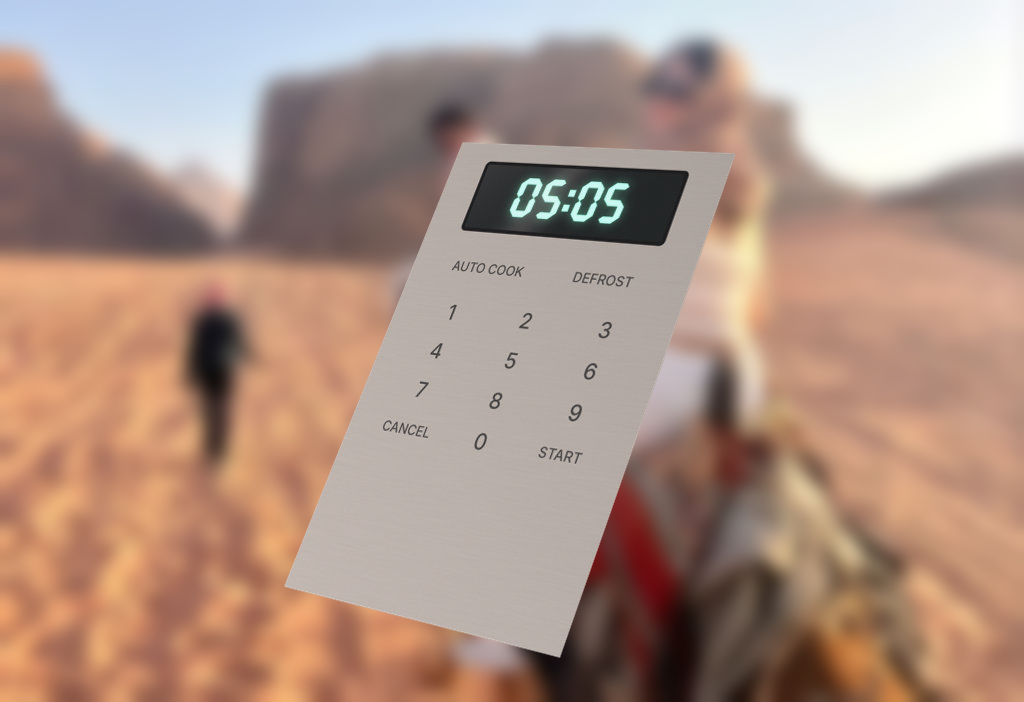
5 h 05 min
